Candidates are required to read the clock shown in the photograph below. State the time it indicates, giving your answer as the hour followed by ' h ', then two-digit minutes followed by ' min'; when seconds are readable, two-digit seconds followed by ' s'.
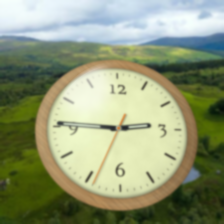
2 h 45 min 34 s
